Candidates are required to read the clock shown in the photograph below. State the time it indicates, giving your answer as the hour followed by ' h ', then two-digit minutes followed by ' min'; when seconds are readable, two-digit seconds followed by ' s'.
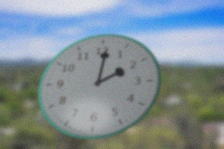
2 h 01 min
